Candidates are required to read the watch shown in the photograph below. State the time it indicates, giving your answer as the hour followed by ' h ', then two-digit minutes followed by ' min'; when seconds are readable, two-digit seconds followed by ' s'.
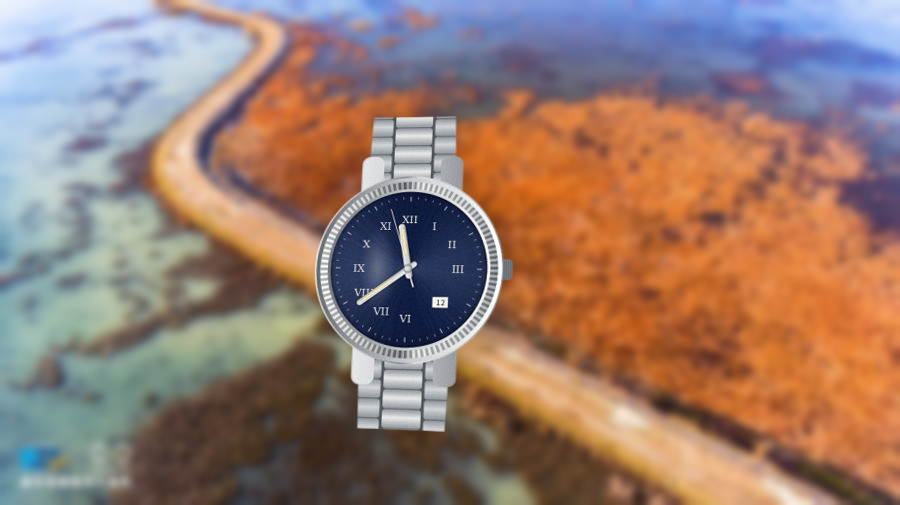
11 h 38 min 57 s
